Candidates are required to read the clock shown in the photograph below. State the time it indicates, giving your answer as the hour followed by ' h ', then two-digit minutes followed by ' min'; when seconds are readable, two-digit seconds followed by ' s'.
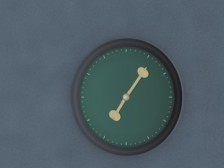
7 h 06 min
